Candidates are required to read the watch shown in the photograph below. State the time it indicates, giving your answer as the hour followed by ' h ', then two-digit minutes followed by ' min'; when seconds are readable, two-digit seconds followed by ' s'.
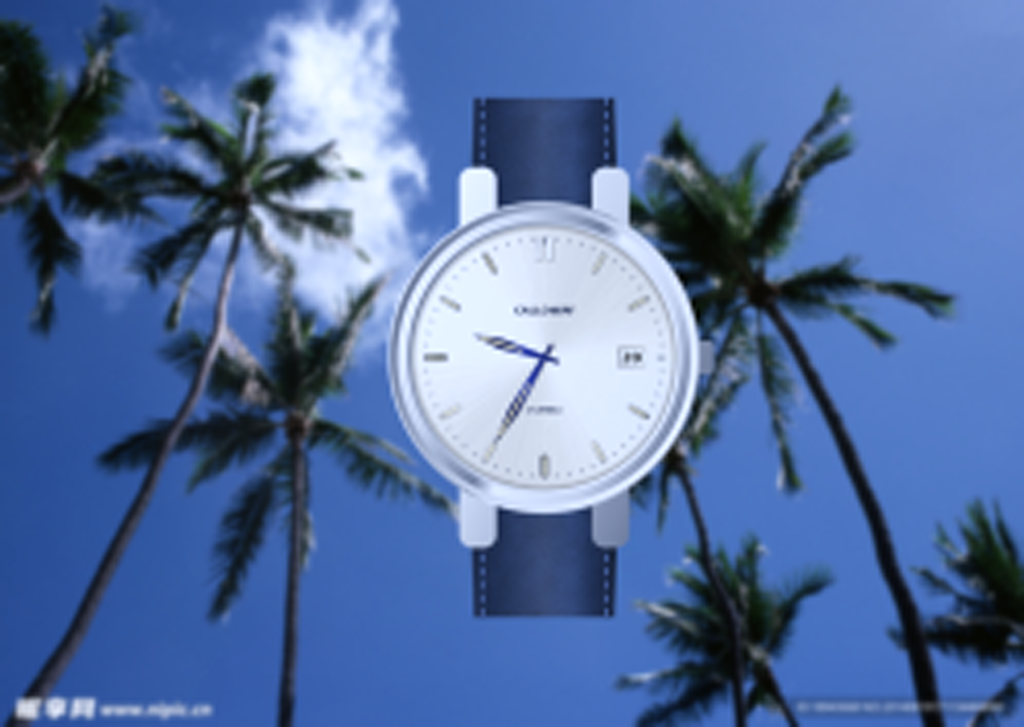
9 h 35 min
